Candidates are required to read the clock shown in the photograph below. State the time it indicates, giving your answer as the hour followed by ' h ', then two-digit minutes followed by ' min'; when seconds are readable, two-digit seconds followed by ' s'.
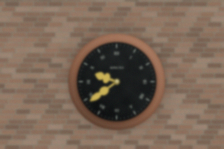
9 h 39 min
